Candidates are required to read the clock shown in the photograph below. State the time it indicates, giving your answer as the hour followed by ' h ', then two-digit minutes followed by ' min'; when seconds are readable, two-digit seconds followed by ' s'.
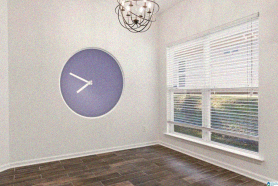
7 h 49 min
